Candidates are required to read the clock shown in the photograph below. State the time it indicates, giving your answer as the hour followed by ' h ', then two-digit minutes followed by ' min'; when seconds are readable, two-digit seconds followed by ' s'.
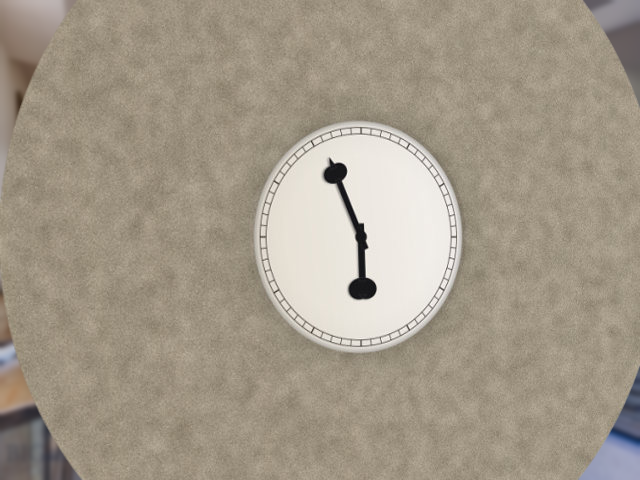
5 h 56 min
